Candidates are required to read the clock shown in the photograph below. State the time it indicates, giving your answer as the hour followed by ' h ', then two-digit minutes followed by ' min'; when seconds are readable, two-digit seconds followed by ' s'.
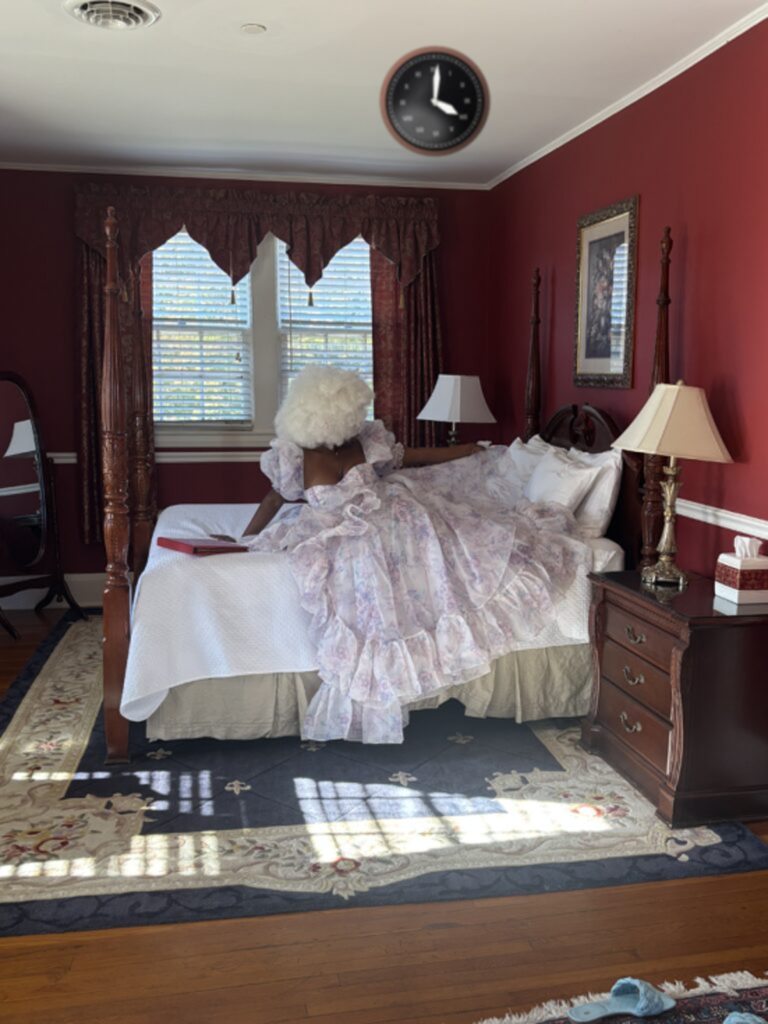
4 h 01 min
